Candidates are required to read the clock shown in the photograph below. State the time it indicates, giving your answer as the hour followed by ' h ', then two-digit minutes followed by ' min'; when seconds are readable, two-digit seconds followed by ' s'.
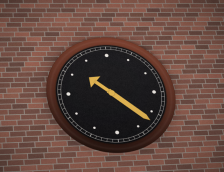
10 h 22 min
